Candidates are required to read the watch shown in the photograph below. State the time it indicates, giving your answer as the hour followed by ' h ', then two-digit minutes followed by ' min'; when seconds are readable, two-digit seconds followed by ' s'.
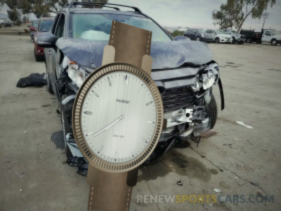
7 h 39 min
